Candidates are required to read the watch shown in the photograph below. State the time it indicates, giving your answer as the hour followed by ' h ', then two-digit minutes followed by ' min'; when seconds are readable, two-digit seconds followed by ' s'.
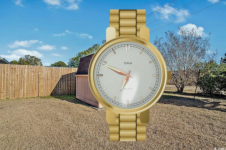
6 h 49 min
